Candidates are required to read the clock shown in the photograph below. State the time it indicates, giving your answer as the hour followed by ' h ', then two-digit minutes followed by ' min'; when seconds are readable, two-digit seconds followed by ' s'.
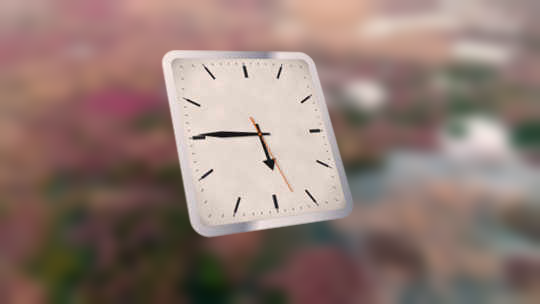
5 h 45 min 27 s
